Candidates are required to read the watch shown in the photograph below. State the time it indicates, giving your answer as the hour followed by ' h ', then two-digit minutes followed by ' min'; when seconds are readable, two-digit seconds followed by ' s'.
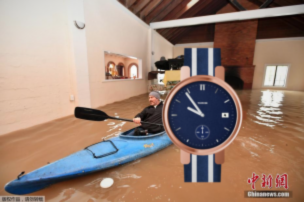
9 h 54 min
